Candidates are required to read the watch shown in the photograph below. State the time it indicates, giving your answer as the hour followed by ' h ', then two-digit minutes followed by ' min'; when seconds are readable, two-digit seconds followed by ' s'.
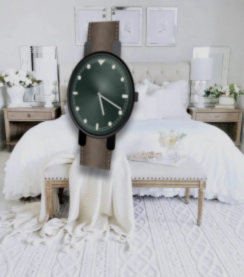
5 h 19 min
